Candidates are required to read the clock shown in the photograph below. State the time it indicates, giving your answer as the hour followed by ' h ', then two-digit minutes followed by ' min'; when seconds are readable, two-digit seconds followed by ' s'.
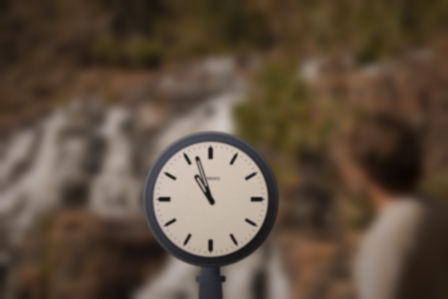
10 h 57 min
